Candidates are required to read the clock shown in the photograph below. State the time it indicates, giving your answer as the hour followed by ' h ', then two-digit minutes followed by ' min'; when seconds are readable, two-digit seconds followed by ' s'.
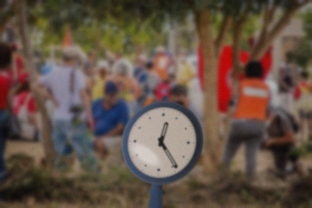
12 h 24 min
